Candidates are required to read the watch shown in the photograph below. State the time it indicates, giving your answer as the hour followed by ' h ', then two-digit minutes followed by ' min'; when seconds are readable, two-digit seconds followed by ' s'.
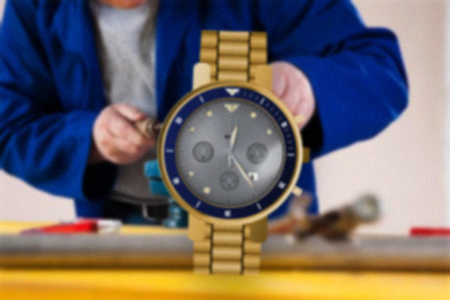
12 h 24 min
